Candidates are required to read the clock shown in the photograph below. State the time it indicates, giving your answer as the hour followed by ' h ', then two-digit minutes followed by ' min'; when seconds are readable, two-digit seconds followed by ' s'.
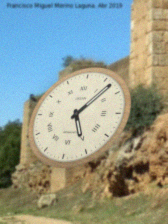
5 h 07 min
